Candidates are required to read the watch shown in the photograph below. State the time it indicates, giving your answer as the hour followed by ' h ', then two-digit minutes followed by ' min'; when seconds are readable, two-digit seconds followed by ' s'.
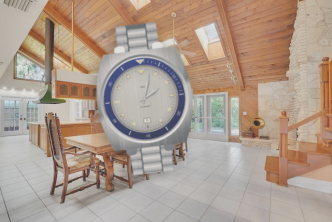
2 h 03 min
